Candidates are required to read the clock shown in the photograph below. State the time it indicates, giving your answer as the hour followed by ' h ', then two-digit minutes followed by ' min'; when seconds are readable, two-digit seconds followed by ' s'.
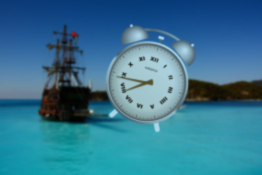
7 h 44 min
